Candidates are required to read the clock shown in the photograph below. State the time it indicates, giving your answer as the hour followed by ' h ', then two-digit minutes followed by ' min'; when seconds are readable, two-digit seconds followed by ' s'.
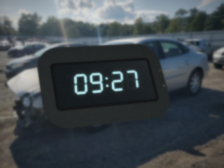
9 h 27 min
